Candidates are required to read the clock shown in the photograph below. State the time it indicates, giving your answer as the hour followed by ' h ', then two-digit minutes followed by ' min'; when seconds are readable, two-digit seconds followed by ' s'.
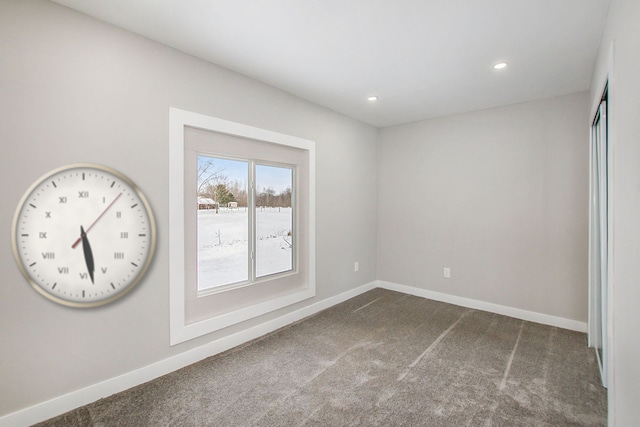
5 h 28 min 07 s
